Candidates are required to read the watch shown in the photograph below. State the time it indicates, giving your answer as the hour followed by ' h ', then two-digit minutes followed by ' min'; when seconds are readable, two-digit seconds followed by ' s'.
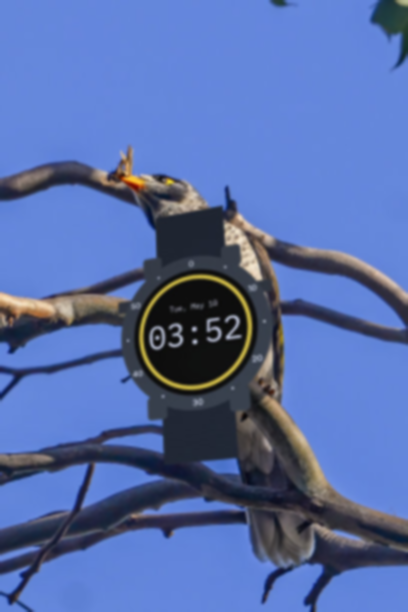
3 h 52 min
